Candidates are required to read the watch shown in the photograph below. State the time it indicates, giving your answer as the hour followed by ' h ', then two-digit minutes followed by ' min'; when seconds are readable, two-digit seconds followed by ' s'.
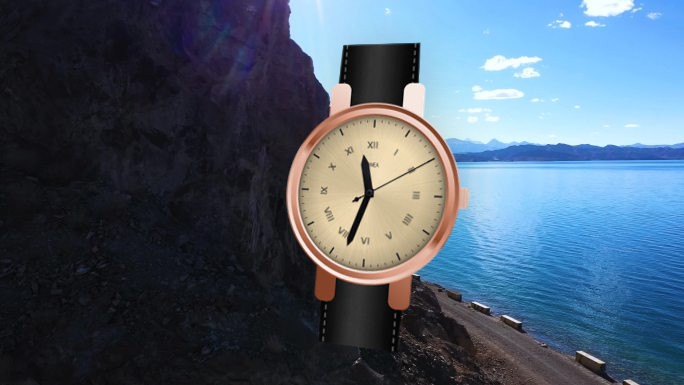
11 h 33 min 10 s
